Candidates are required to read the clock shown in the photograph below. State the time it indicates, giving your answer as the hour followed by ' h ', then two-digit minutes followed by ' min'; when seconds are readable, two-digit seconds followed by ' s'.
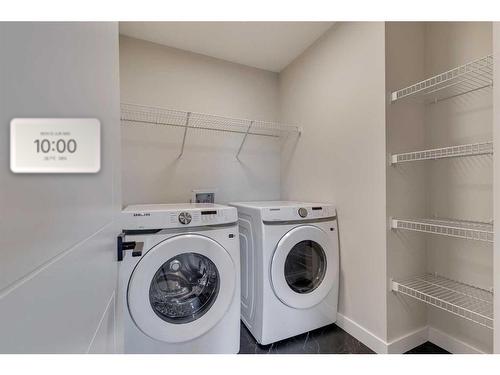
10 h 00 min
